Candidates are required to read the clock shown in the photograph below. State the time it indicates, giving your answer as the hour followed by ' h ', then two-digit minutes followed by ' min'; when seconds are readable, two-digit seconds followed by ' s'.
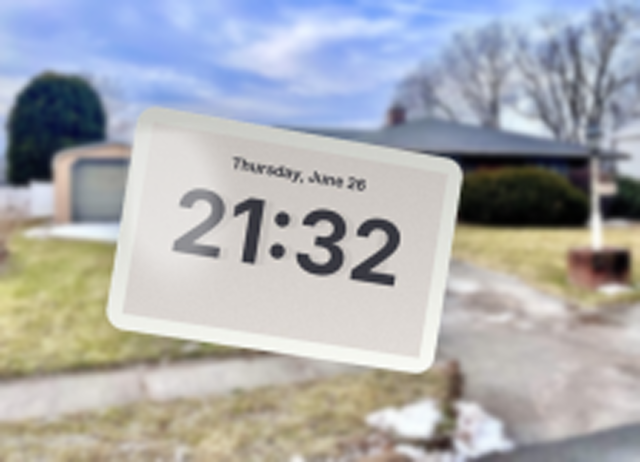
21 h 32 min
